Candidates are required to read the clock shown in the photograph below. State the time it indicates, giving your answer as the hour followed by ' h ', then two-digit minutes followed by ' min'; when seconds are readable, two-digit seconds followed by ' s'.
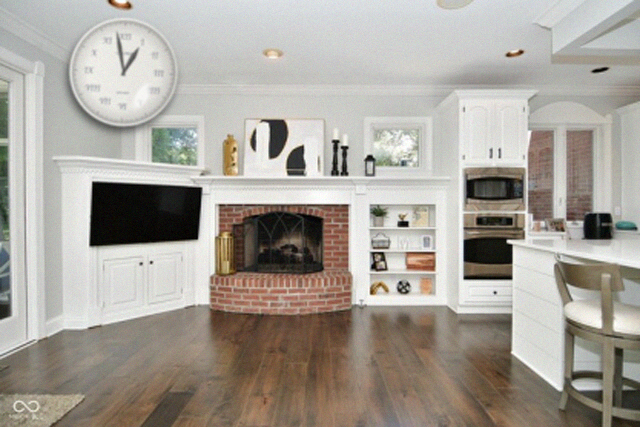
12 h 58 min
